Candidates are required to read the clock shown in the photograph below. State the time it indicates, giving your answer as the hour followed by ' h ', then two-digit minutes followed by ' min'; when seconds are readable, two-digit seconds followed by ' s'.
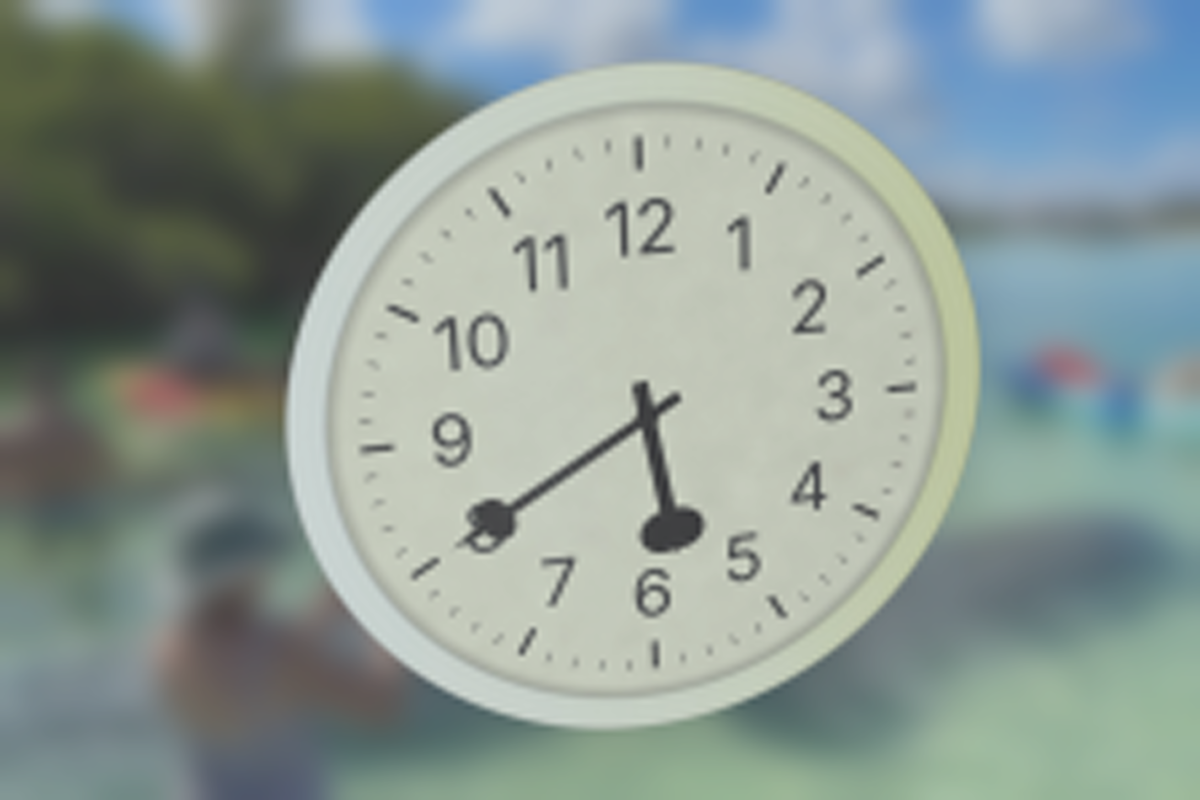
5 h 40 min
